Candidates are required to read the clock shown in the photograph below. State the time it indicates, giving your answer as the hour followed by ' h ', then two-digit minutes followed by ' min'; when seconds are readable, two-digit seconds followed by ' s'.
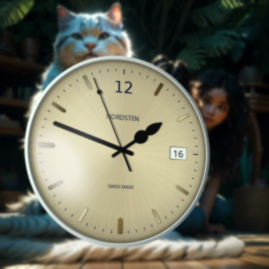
1 h 47 min 56 s
